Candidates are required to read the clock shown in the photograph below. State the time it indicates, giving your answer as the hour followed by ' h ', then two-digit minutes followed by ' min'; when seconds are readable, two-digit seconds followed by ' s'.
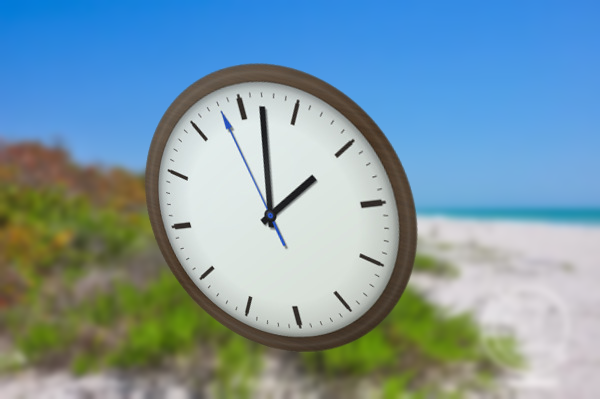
2 h 01 min 58 s
